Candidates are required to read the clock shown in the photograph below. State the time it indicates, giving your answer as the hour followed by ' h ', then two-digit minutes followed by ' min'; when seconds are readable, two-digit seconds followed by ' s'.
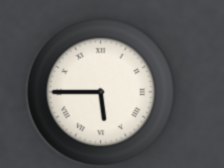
5 h 45 min
